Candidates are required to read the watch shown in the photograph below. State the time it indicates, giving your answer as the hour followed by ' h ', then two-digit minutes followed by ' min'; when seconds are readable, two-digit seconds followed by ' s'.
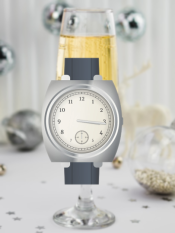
3 h 16 min
